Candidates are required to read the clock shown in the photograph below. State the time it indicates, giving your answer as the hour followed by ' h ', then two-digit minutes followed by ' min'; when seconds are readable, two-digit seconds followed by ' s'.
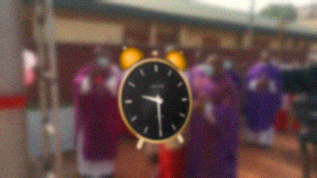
9 h 30 min
